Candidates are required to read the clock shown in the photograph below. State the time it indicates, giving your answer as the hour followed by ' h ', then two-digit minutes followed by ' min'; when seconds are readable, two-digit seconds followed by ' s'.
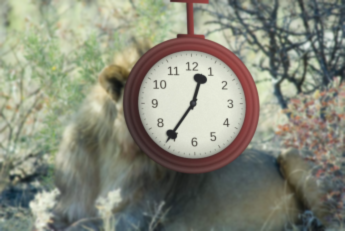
12 h 36 min
